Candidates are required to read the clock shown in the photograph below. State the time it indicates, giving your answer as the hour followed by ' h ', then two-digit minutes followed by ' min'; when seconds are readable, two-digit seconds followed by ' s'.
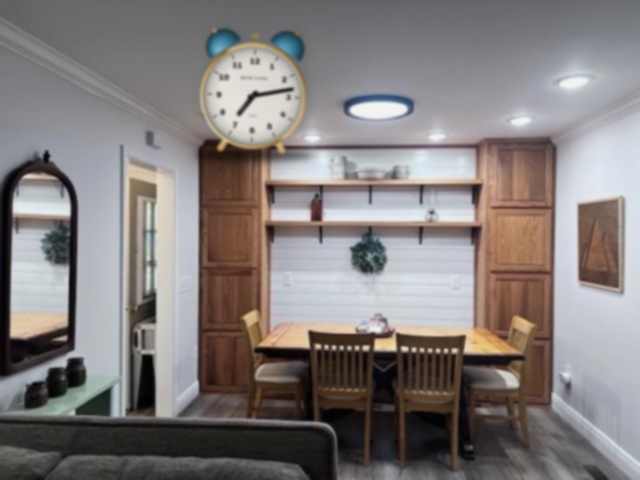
7 h 13 min
